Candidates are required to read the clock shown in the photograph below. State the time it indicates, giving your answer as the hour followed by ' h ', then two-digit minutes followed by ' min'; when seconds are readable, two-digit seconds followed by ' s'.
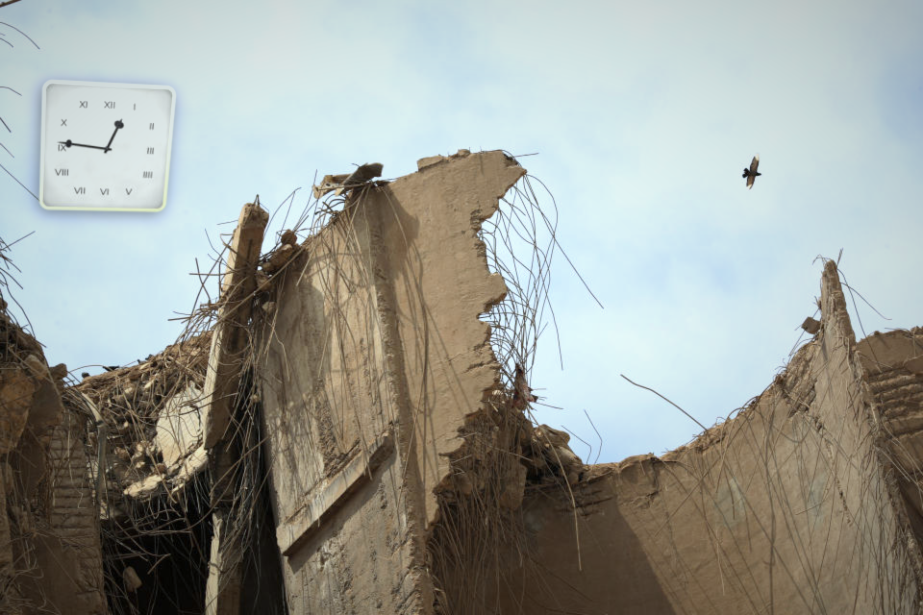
12 h 46 min
